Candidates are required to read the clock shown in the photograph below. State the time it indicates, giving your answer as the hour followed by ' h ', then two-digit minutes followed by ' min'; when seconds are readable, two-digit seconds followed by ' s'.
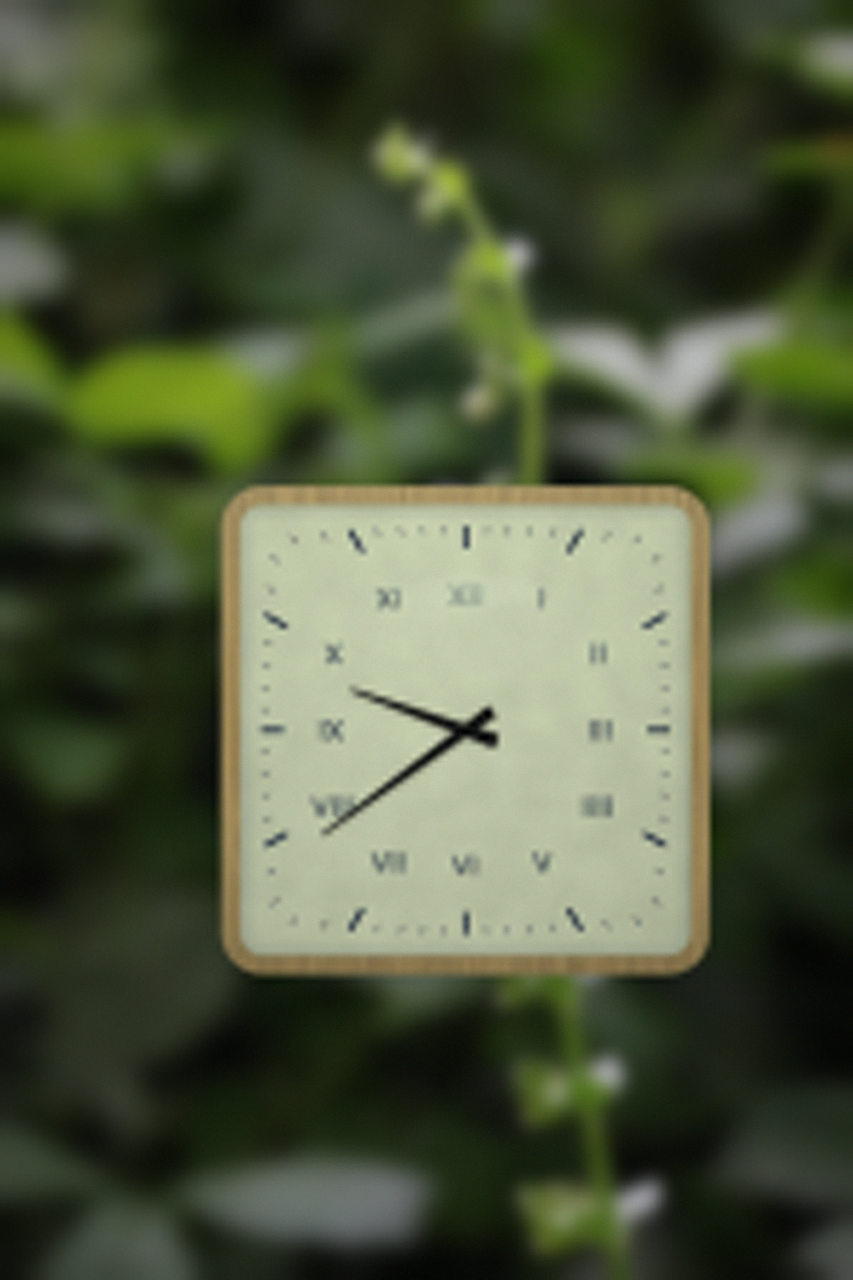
9 h 39 min
